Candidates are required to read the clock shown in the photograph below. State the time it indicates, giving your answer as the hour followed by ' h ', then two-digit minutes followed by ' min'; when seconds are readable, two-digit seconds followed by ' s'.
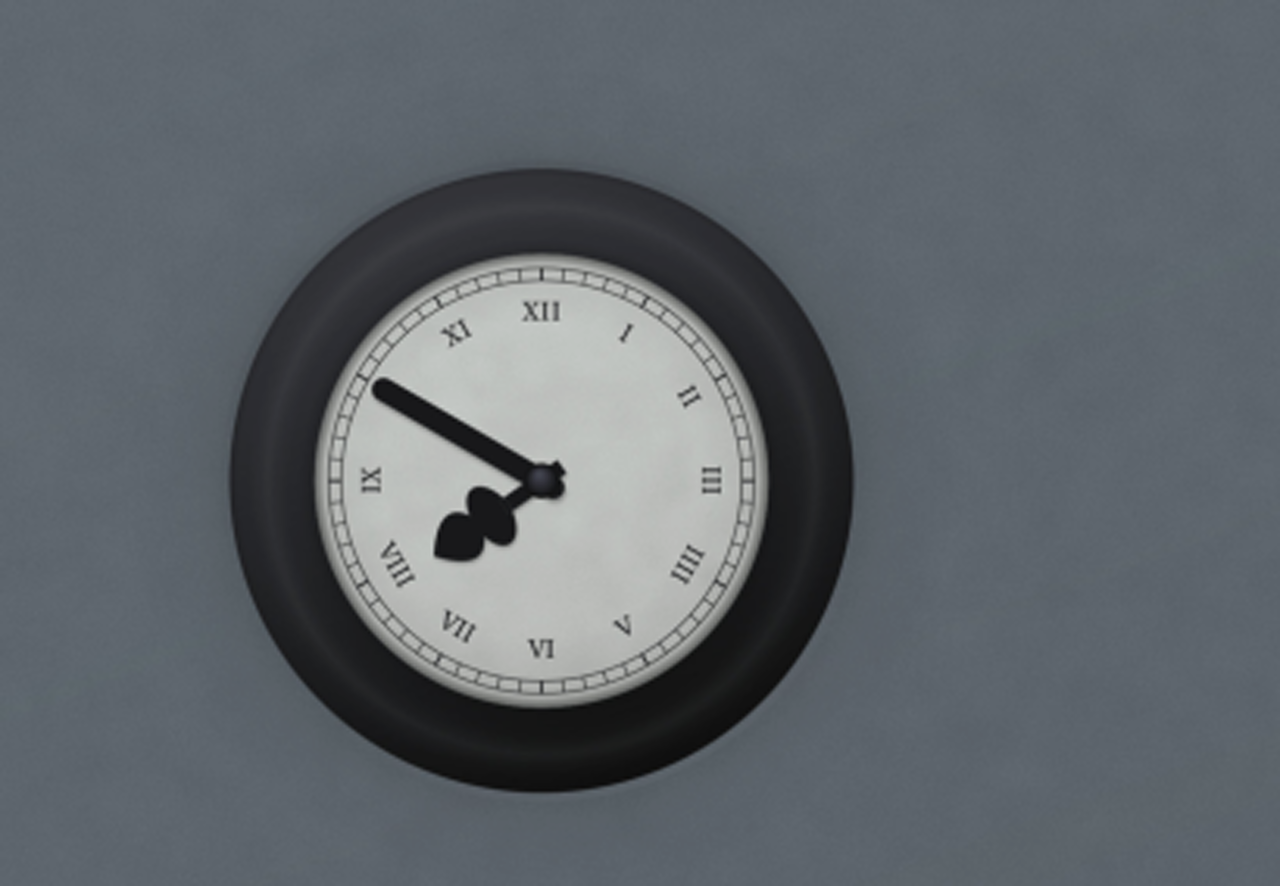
7 h 50 min
